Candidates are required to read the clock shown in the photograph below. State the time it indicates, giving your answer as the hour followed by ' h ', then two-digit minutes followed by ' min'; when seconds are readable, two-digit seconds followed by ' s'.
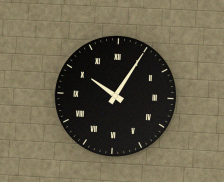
10 h 05 min
